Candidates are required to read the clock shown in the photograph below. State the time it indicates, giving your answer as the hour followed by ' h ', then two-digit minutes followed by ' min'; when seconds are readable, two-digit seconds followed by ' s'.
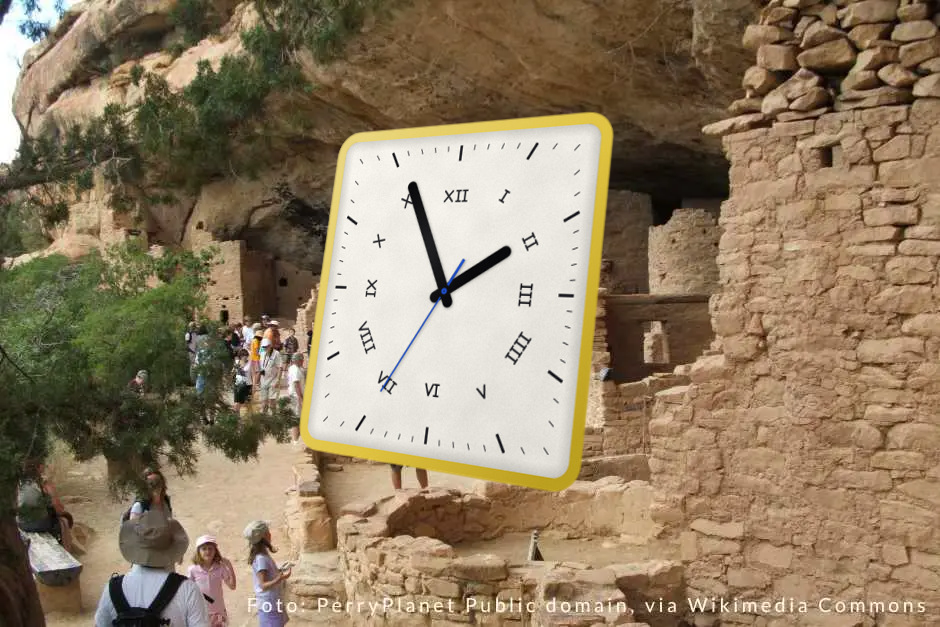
1 h 55 min 35 s
